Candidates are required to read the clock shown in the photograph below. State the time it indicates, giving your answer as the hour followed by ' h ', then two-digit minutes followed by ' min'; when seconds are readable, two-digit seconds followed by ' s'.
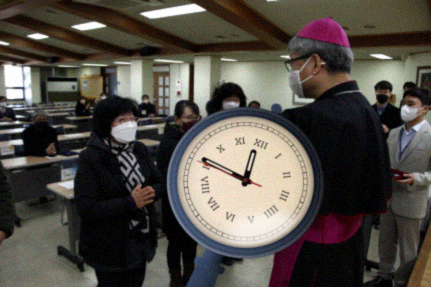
11 h 45 min 45 s
